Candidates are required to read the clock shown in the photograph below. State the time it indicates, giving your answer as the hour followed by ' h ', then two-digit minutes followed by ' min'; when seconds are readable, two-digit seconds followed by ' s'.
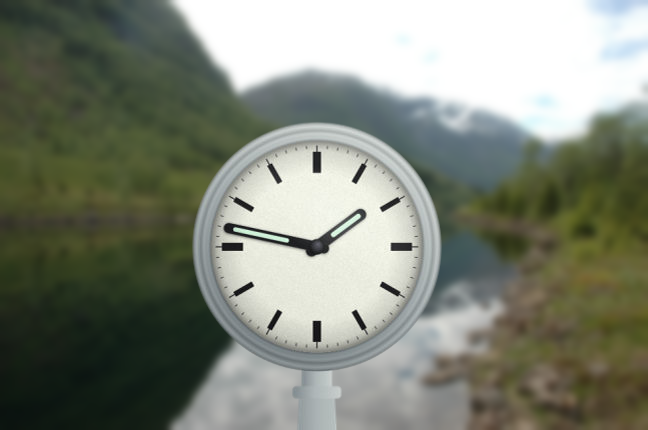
1 h 47 min
